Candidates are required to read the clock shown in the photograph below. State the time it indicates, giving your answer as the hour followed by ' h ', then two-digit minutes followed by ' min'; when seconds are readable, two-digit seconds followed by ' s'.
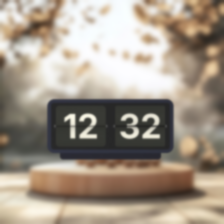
12 h 32 min
